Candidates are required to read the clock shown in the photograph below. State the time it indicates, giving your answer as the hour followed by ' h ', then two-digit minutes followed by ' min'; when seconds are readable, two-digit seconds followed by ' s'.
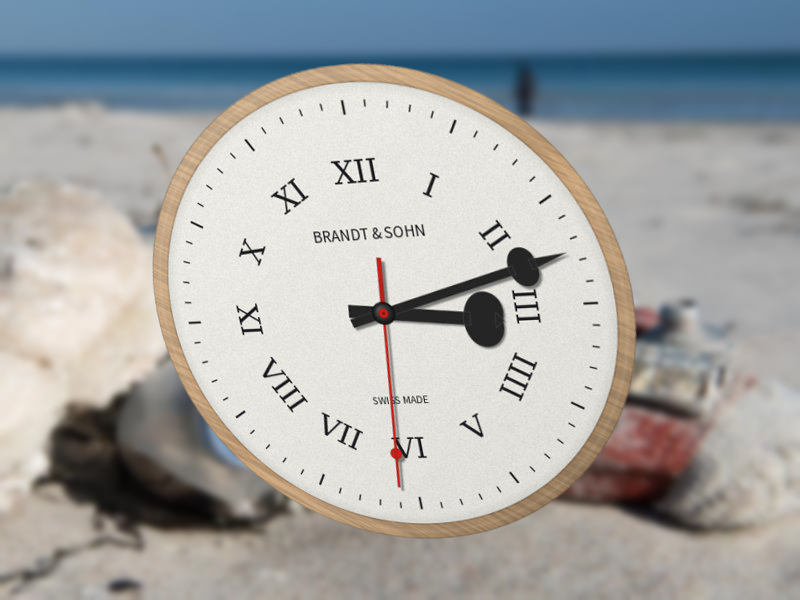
3 h 12 min 31 s
